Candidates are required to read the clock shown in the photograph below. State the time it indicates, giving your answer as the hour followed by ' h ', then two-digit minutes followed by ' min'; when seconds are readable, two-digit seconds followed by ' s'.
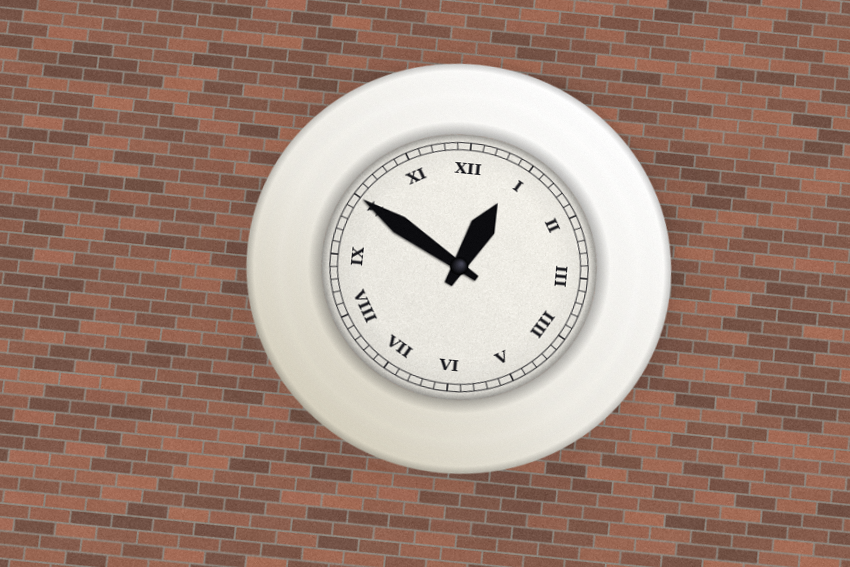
12 h 50 min
